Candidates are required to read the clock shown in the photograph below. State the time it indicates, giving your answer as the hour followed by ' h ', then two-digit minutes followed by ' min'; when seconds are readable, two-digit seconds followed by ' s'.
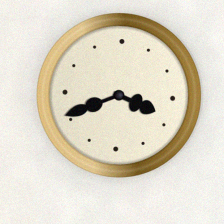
3 h 41 min
